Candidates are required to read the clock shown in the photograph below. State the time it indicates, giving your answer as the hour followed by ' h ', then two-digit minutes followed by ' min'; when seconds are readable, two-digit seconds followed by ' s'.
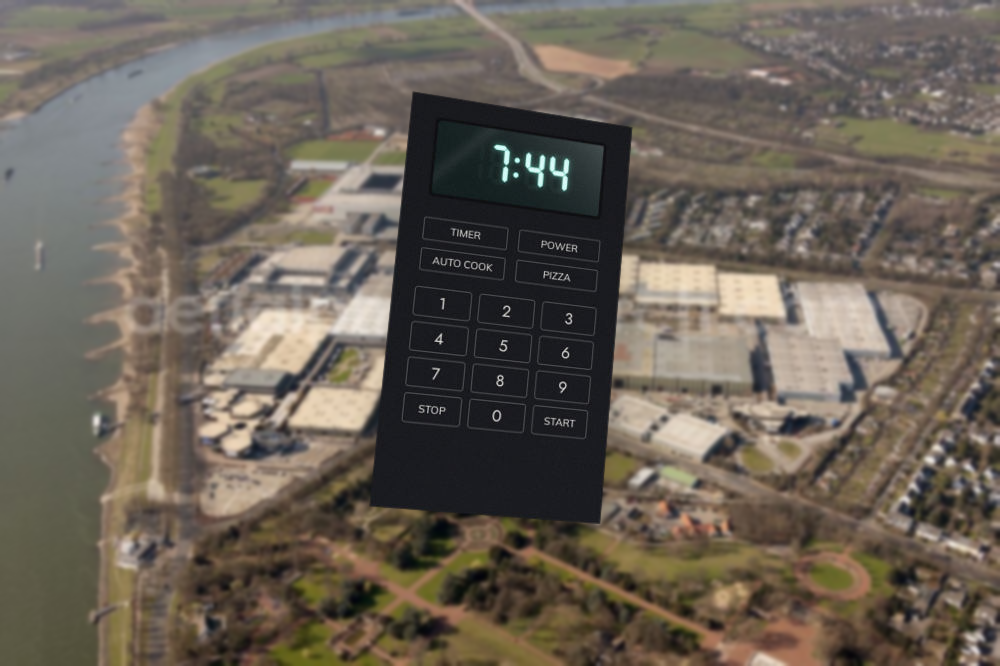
7 h 44 min
